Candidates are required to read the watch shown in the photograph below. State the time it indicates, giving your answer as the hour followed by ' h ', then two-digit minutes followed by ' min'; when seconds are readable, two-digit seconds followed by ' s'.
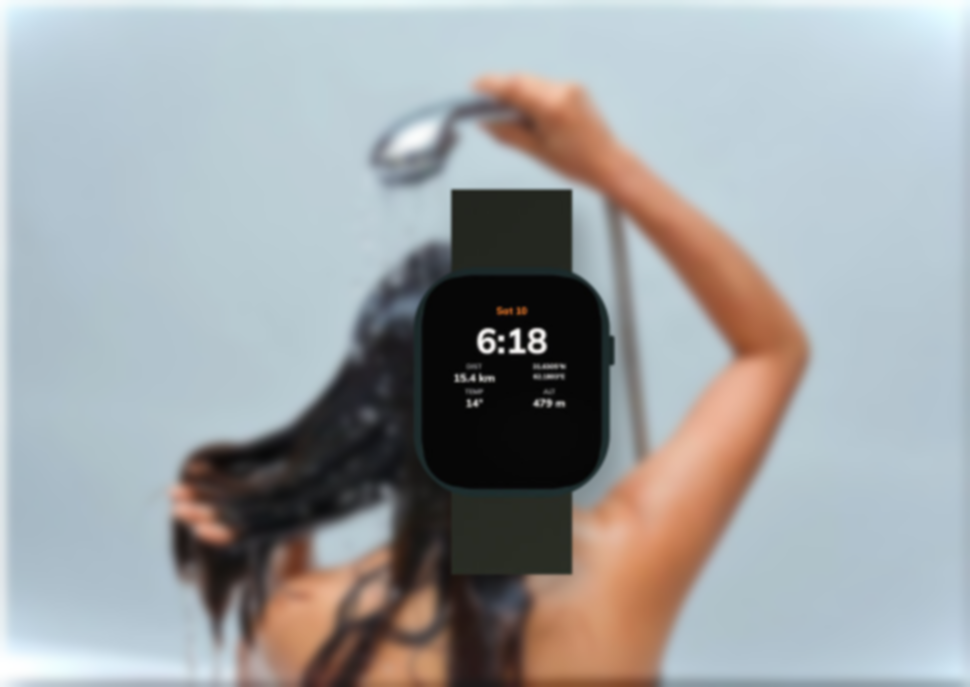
6 h 18 min
